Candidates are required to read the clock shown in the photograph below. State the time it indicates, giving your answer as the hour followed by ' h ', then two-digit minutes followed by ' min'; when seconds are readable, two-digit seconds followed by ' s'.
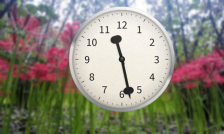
11 h 28 min
